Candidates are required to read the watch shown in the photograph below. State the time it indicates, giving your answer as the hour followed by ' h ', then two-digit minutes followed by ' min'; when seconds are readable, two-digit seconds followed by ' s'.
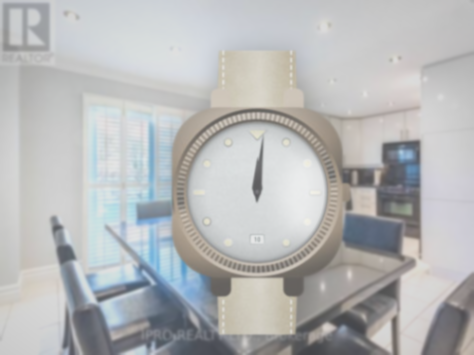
12 h 01 min
